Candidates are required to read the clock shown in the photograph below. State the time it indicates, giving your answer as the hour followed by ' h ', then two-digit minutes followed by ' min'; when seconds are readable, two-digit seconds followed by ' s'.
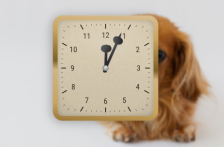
12 h 04 min
